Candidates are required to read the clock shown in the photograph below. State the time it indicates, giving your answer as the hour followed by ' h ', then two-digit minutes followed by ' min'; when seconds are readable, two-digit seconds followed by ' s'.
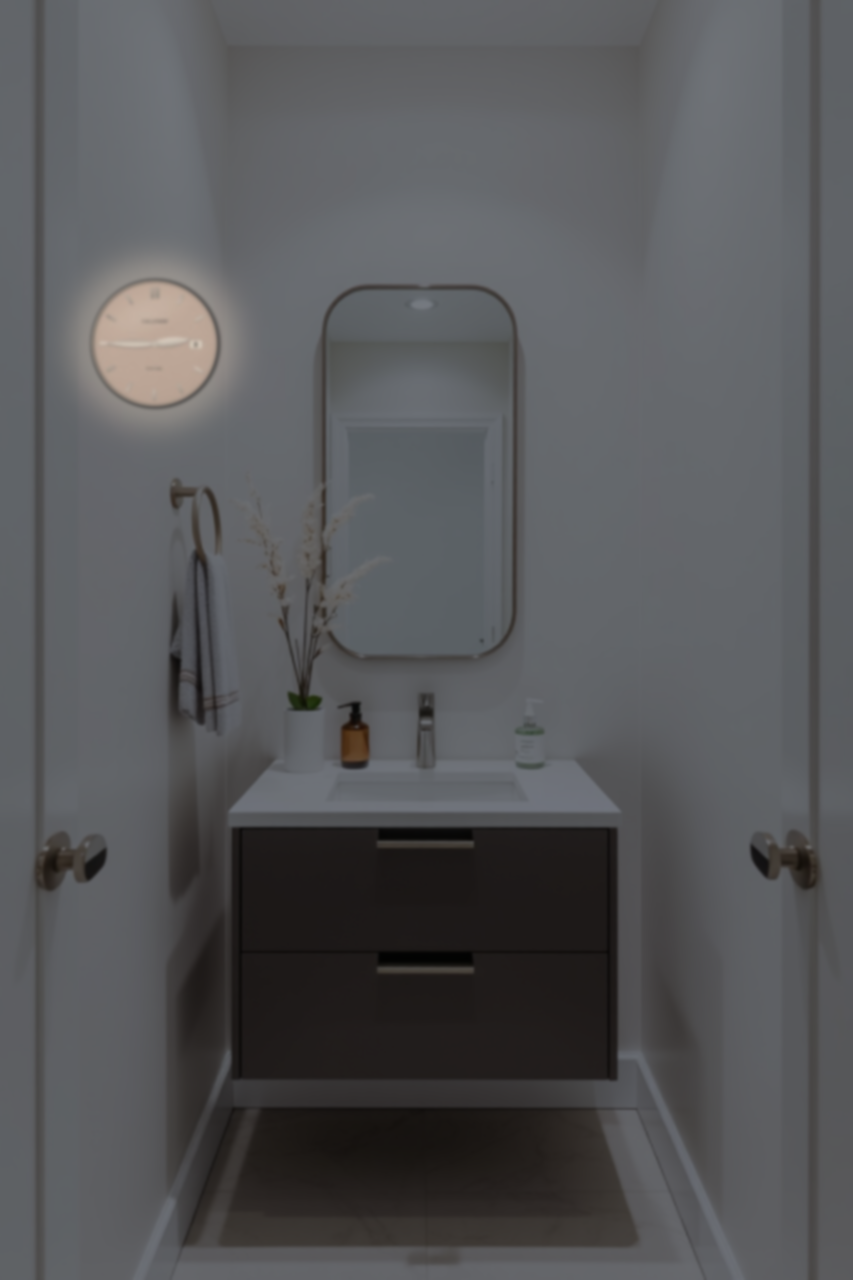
2 h 45 min
